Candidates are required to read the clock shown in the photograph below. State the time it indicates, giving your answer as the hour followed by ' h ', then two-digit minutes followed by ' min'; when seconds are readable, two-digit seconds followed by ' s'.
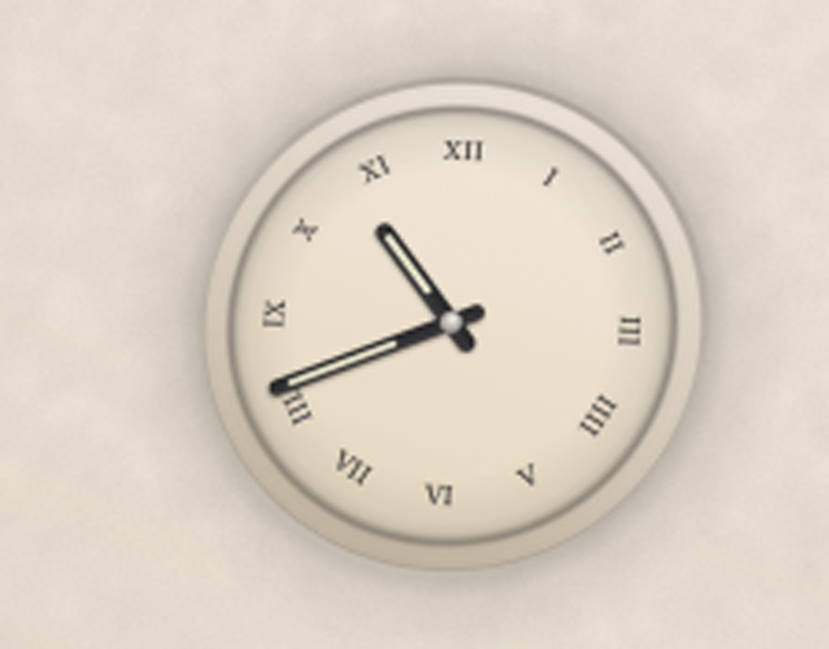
10 h 41 min
